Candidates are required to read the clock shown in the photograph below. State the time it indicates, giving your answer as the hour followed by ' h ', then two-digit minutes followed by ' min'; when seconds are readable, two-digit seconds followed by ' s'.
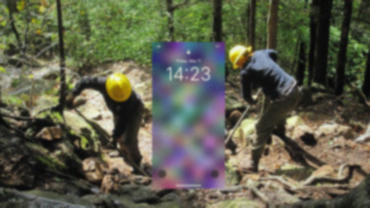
14 h 23 min
